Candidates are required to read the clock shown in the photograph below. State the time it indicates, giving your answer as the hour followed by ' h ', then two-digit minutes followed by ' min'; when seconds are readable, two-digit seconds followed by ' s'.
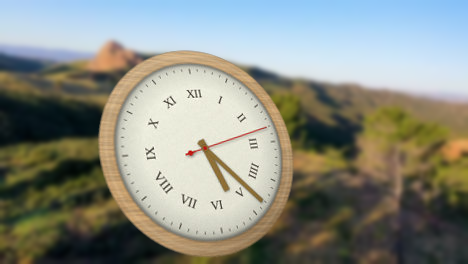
5 h 23 min 13 s
